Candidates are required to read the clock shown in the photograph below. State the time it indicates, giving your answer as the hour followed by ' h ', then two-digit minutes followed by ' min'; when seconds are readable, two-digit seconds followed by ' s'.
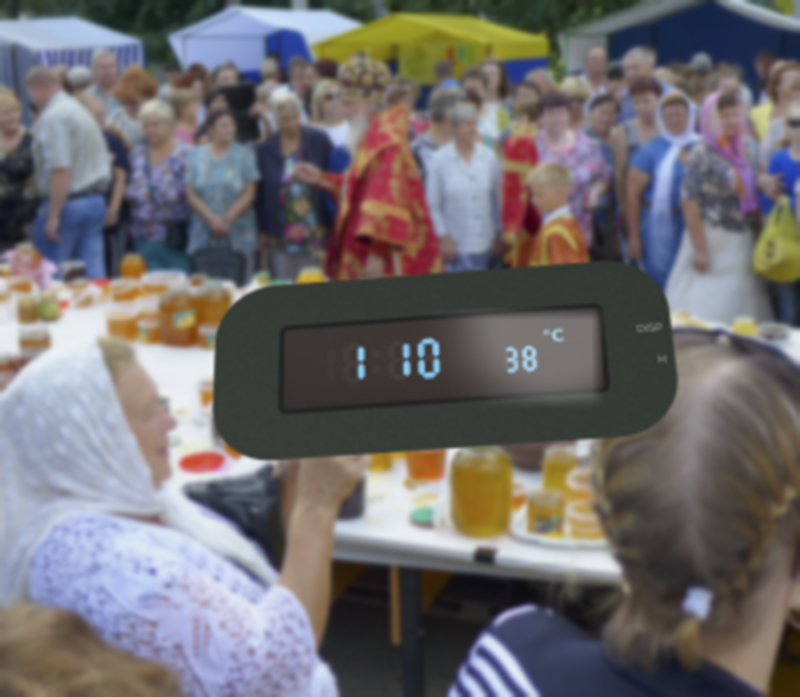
1 h 10 min
